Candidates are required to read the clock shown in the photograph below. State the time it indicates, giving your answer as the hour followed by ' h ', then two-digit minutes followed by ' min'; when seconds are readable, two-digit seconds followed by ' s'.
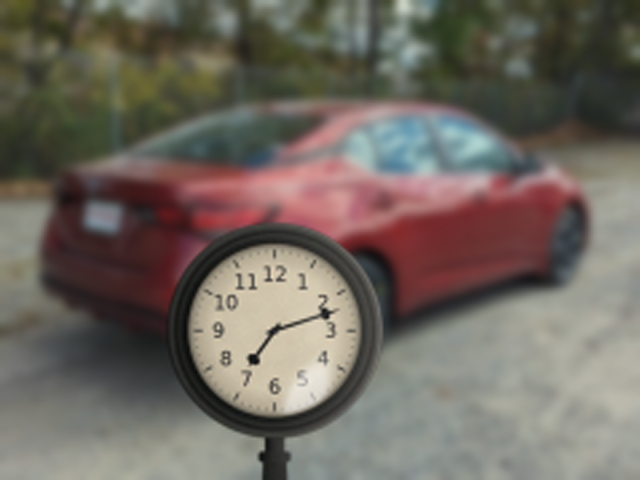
7 h 12 min
